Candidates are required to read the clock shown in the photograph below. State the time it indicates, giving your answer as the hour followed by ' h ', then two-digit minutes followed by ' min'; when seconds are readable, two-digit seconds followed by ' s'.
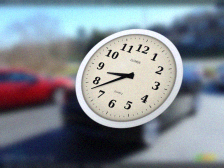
8 h 38 min
